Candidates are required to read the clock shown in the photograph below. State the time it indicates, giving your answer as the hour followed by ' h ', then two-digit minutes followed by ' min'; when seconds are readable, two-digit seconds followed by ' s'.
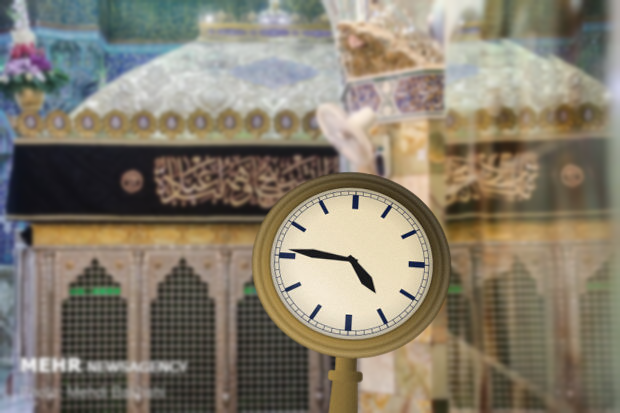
4 h 46 min
